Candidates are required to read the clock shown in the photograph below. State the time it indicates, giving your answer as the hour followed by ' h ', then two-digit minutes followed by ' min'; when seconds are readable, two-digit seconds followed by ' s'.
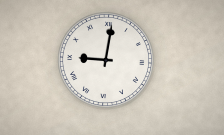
9 h 01 min
